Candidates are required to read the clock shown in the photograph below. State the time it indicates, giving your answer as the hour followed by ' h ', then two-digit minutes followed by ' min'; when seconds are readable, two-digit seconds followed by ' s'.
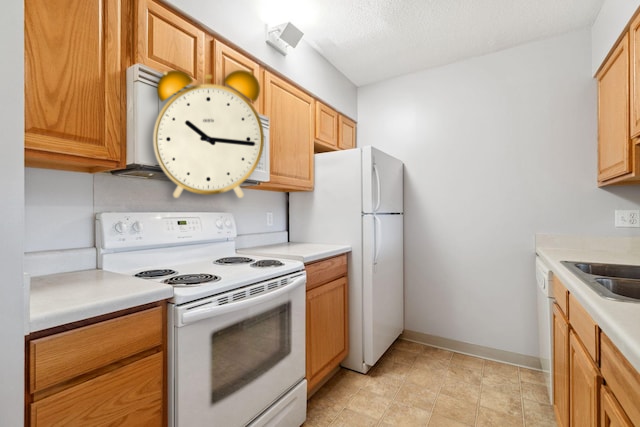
10 h 16 min
